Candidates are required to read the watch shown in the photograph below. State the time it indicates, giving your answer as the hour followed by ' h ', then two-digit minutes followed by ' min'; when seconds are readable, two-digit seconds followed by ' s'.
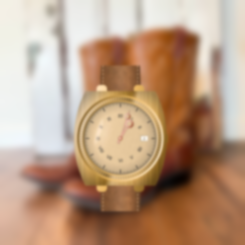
1 h 03 min
